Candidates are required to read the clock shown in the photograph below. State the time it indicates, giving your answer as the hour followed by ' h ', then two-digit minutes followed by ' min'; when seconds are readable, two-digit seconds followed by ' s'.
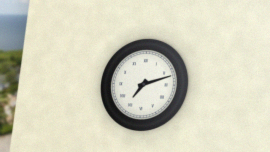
7 h 12 min
